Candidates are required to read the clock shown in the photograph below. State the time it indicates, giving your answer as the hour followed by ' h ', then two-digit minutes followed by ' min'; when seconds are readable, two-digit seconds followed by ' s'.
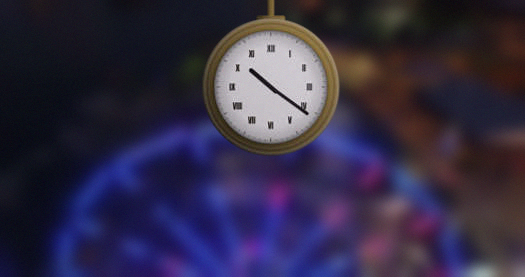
10 h 21 min
